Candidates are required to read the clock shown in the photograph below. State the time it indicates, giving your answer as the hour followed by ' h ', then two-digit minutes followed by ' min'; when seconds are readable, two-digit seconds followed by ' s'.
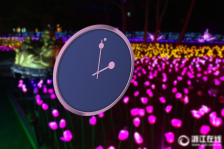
1 h 59 min
